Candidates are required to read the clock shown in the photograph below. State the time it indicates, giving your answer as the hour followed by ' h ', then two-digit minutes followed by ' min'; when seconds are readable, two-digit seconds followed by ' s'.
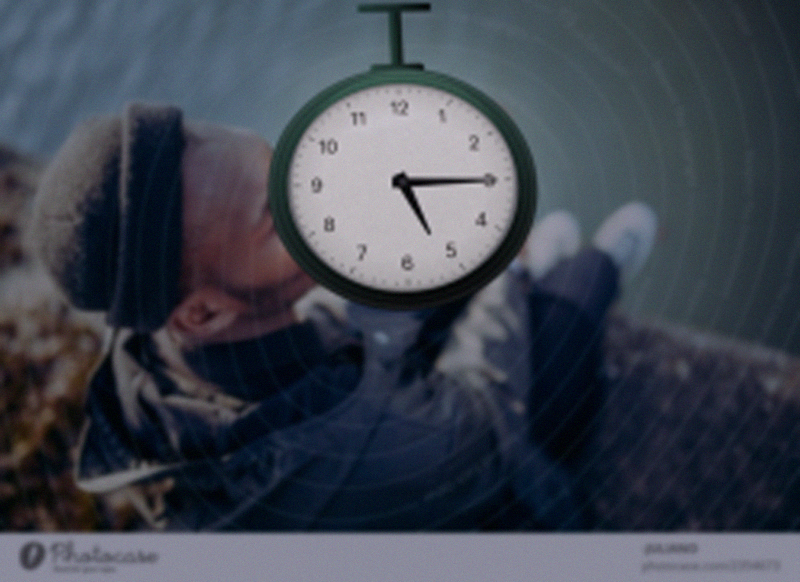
5 h 15 min
